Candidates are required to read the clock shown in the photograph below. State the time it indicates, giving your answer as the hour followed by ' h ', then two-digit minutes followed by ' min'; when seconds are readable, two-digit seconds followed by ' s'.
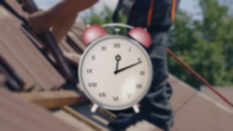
12 h 11 min
